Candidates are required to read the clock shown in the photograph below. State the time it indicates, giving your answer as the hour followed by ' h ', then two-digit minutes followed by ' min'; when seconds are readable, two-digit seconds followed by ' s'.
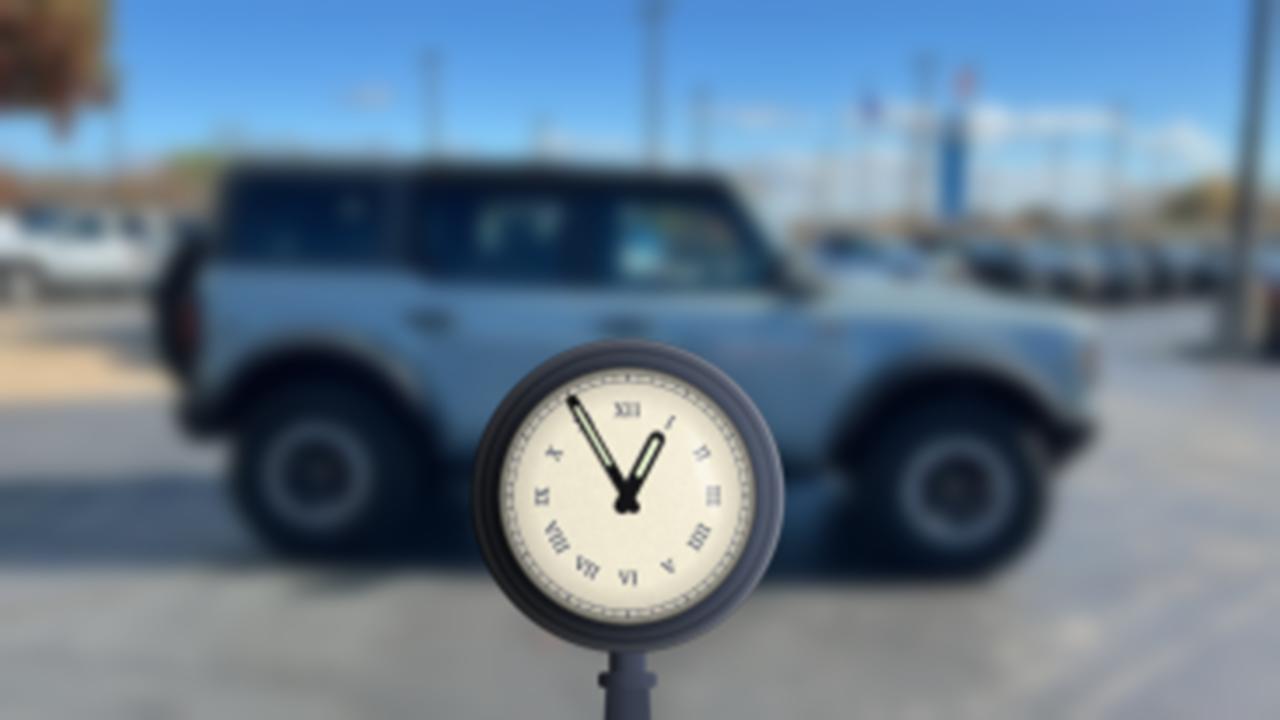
12 h 55 min
